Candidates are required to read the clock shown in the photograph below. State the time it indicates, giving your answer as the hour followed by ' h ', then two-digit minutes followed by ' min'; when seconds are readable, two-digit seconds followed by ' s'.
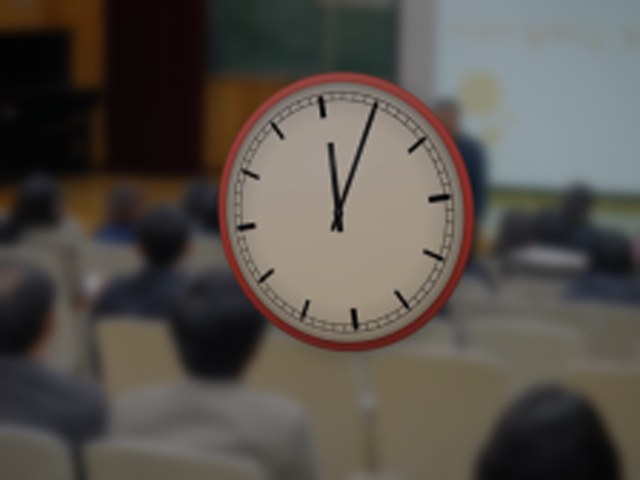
12 h 05 min
